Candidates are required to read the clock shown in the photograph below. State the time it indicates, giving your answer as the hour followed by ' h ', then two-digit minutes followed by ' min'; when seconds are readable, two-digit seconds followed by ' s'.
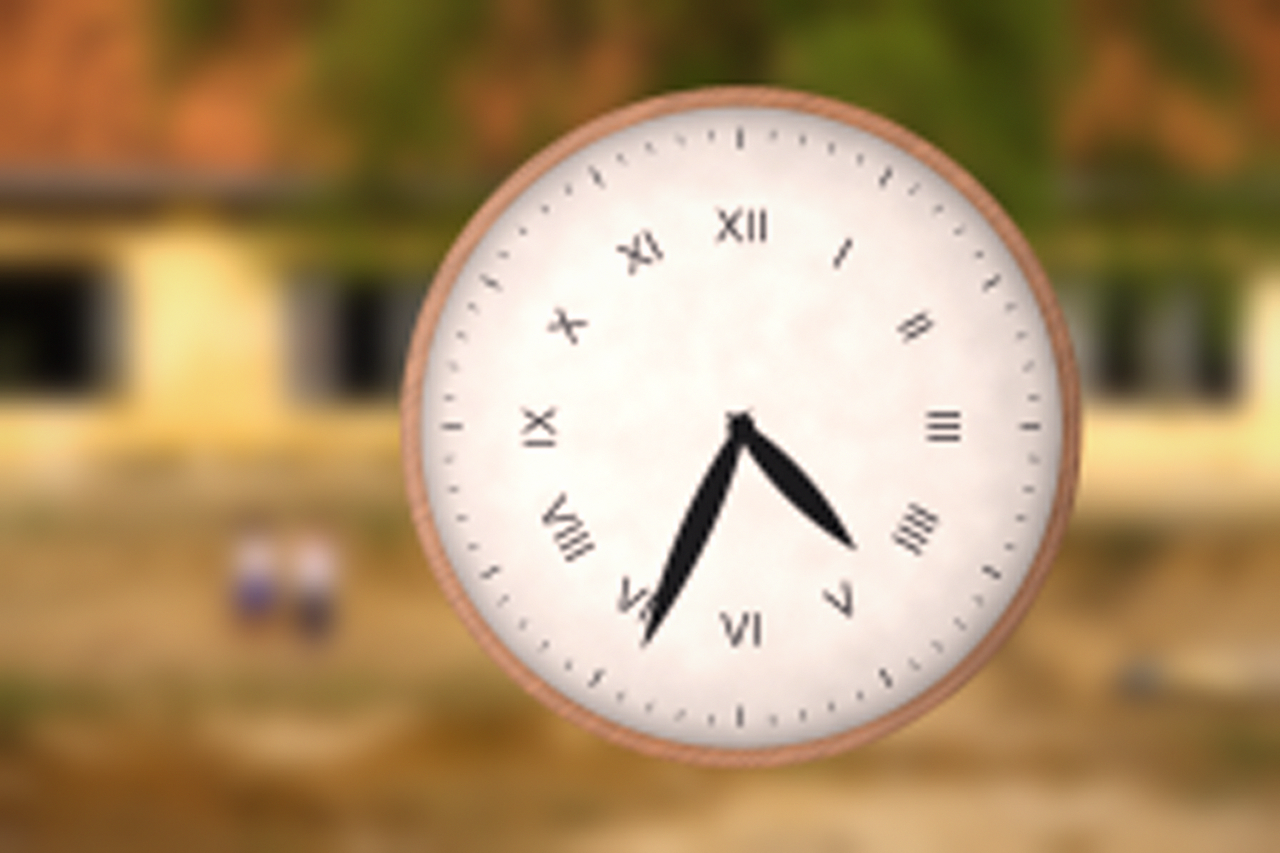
4 h 34 min
